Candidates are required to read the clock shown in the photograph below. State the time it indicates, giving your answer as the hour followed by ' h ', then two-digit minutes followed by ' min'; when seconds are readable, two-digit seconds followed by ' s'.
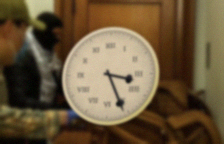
3 h 26 min
